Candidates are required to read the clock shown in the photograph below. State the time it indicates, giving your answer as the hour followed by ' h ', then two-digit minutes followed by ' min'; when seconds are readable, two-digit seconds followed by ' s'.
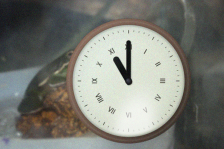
11 h 00 min
